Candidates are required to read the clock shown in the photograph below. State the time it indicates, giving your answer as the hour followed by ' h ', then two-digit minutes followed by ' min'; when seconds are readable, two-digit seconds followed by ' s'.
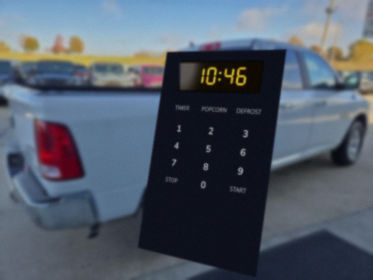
10 h 46 min
